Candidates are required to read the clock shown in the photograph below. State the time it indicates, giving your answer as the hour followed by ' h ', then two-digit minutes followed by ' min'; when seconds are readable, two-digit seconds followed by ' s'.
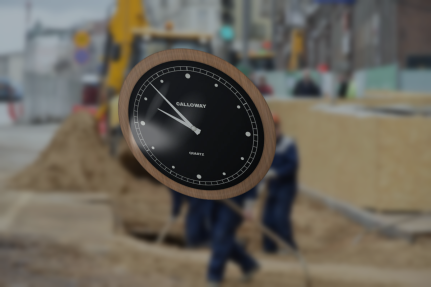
9 h 53 min
